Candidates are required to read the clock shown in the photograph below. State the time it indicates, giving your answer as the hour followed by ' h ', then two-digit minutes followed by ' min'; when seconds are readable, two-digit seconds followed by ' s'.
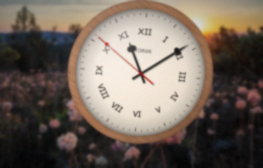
11 h 08 min 51 s
